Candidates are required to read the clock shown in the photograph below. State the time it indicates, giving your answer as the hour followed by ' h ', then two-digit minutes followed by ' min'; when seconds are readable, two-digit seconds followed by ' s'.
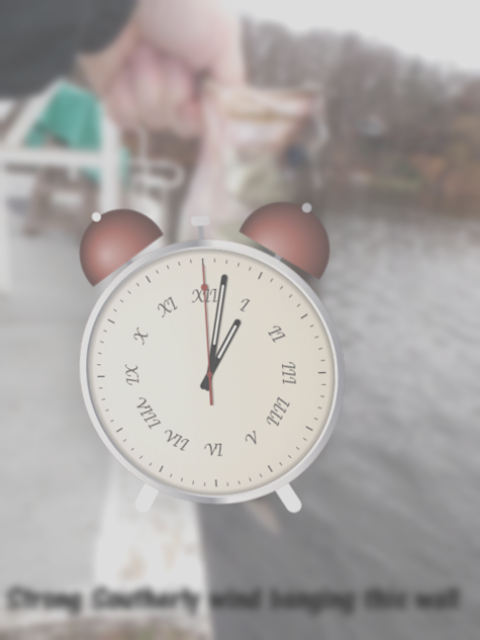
1 h 02 min 00 s
